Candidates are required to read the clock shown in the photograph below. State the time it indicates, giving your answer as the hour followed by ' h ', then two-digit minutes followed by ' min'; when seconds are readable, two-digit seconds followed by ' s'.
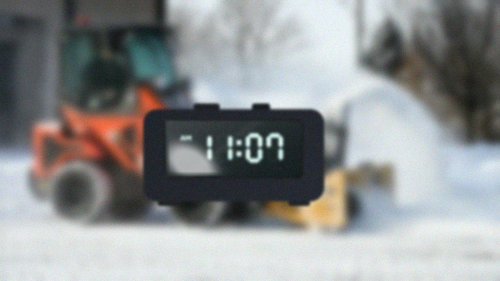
11 h 07 min
